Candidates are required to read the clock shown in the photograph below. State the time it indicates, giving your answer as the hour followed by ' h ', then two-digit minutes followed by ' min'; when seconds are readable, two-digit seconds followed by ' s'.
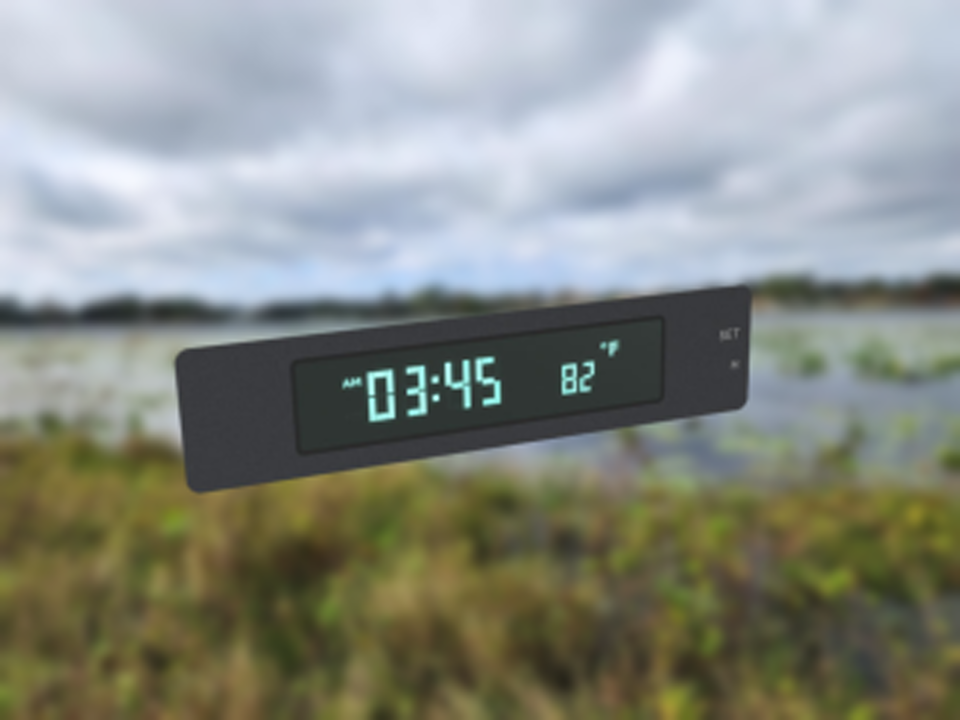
3 h 45 min
